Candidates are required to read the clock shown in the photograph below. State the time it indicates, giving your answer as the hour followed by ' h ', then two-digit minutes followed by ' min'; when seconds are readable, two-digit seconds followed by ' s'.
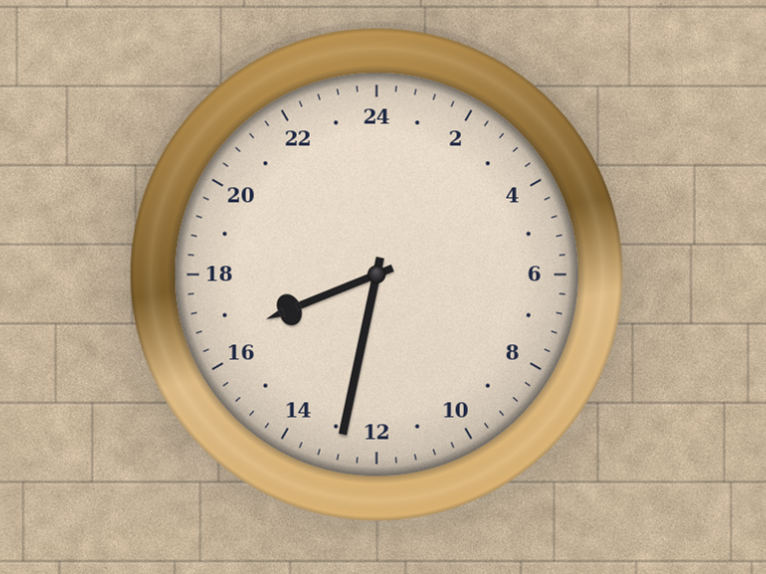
16 h 32 min
